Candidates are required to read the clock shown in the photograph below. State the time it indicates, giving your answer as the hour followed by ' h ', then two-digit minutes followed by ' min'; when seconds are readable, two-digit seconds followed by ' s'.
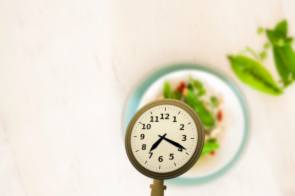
7 h 19 min
